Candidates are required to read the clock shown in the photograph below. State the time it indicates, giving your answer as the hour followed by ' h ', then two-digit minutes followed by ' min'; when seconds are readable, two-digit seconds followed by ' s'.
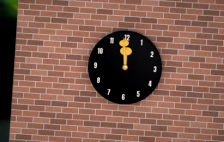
11 h 59 min
